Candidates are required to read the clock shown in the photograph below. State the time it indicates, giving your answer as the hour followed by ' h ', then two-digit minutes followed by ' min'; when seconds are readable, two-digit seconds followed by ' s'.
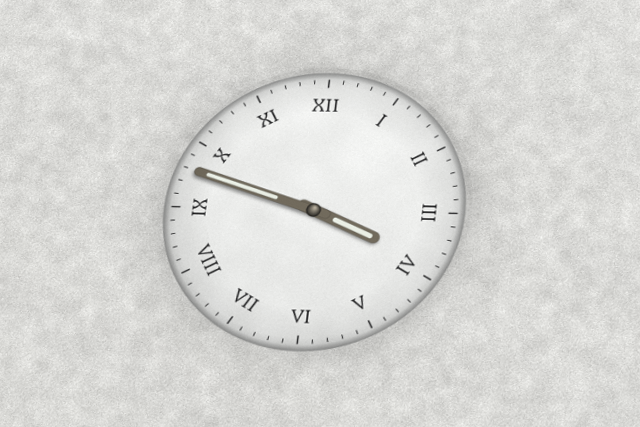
3 h 48 min
